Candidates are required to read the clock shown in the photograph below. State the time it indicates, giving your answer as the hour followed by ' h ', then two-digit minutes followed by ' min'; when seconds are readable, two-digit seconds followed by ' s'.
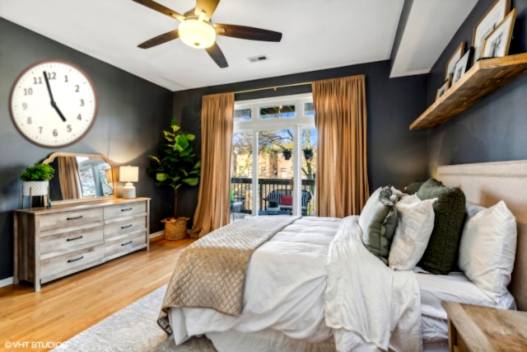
4 h 58 min
